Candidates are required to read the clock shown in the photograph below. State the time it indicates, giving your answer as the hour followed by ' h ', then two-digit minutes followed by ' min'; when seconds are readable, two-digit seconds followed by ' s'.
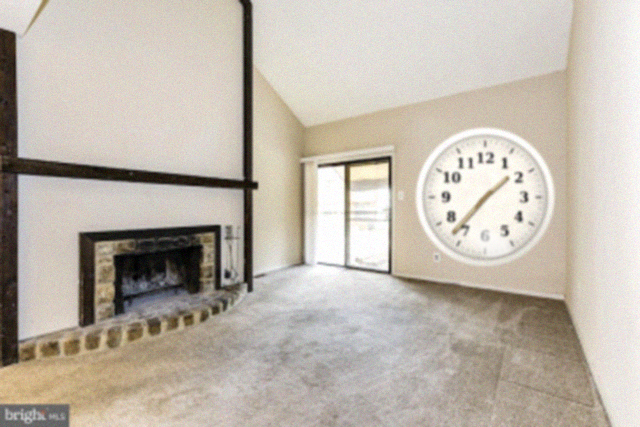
1 h 37 min
